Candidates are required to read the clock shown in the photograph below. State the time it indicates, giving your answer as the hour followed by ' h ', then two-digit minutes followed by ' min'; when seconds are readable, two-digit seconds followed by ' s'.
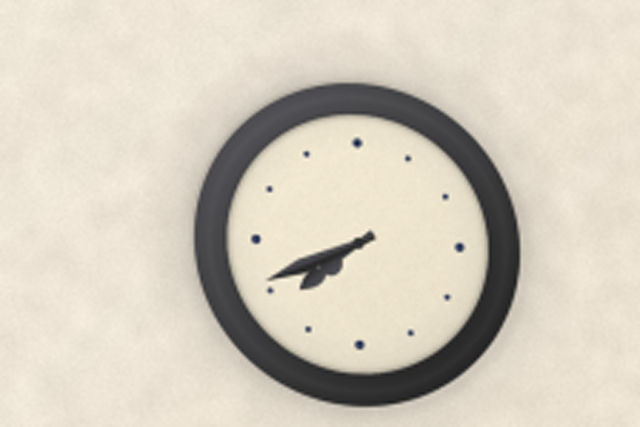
7 h 41 min
